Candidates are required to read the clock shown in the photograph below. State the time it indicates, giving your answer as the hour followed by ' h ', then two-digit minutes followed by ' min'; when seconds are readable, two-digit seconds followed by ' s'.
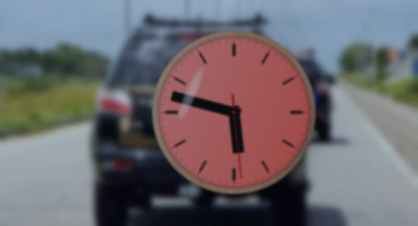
5 h 47 min 29 s
